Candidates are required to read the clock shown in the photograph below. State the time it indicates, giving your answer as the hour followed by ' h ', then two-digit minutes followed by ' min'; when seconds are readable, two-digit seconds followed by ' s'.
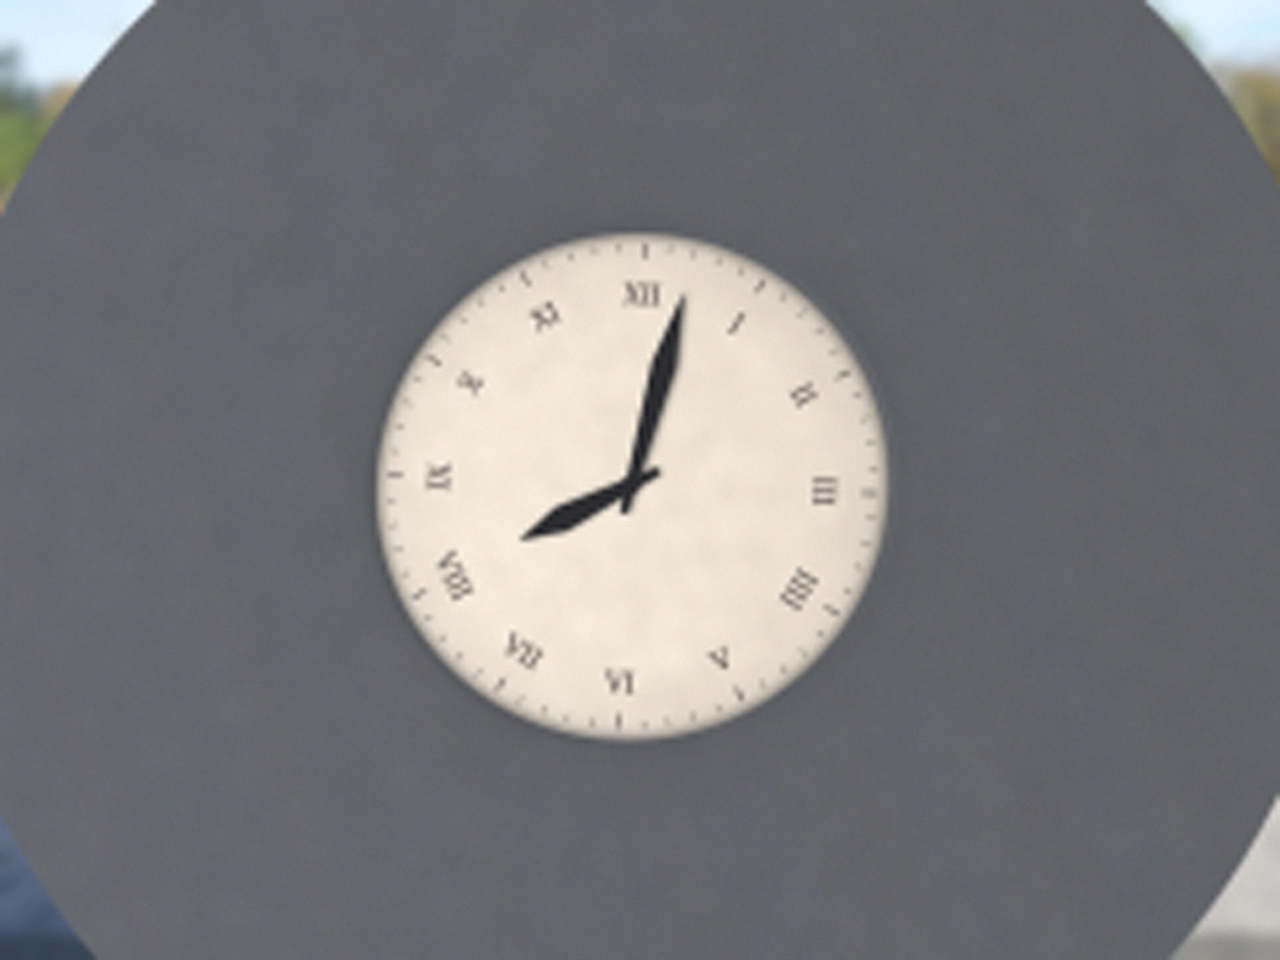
8 h 02 min
